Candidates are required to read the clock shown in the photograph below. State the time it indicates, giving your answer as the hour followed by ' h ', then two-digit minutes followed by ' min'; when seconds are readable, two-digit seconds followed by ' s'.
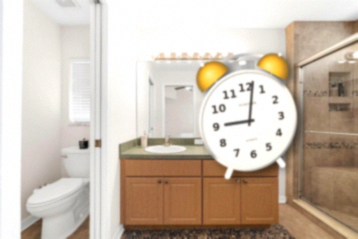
9 h 02 min
